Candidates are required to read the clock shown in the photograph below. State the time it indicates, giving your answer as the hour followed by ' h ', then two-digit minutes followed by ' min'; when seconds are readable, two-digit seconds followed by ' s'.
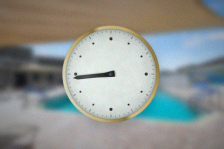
8 h 44 min
